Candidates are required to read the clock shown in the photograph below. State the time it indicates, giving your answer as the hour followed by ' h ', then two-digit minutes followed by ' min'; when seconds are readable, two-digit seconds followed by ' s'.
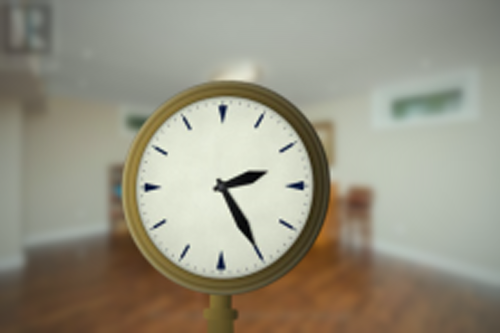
2 h 25 min
